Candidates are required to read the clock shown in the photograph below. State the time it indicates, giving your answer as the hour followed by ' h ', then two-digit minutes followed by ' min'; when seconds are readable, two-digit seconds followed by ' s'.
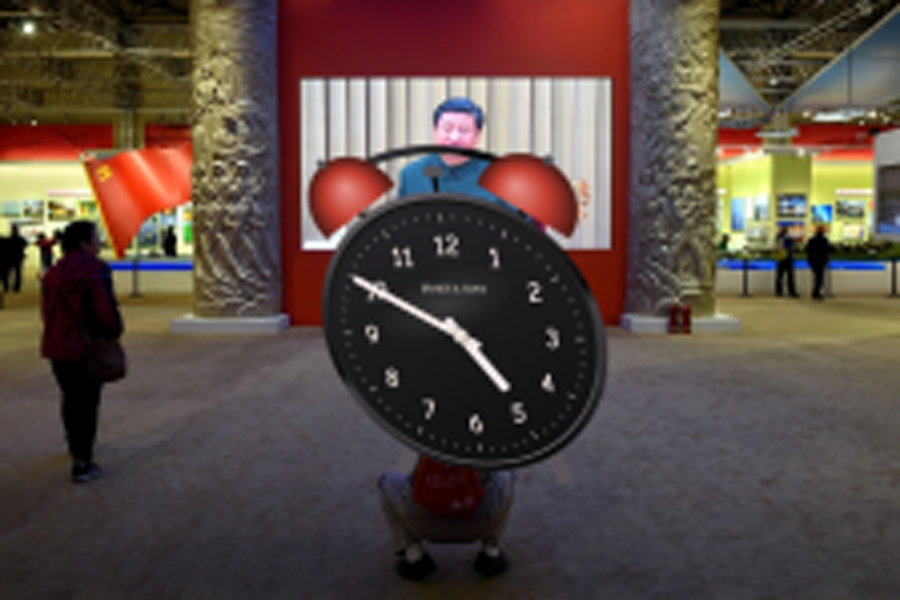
4 h 50 min
